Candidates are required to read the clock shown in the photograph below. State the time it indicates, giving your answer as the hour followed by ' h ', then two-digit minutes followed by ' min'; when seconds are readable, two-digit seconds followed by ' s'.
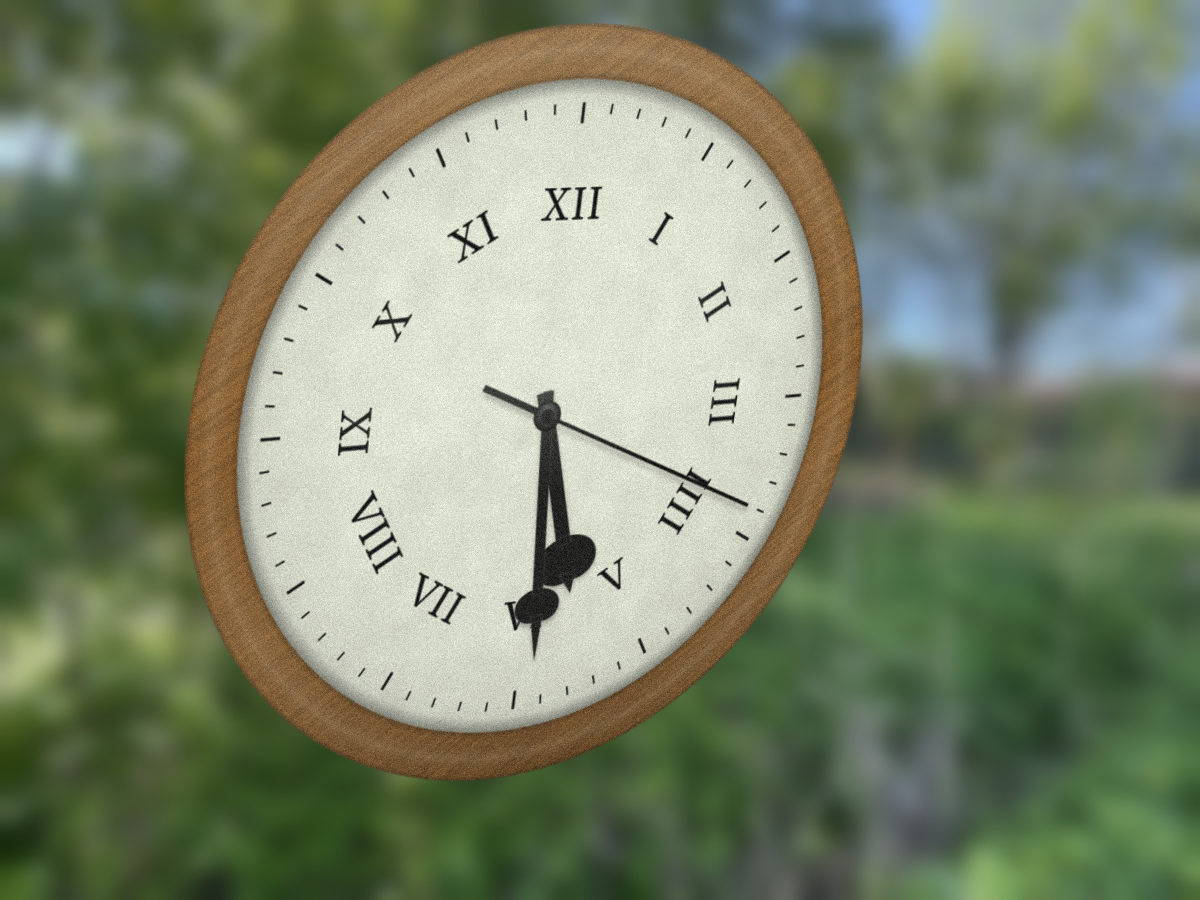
5 h 29 min 19 s
